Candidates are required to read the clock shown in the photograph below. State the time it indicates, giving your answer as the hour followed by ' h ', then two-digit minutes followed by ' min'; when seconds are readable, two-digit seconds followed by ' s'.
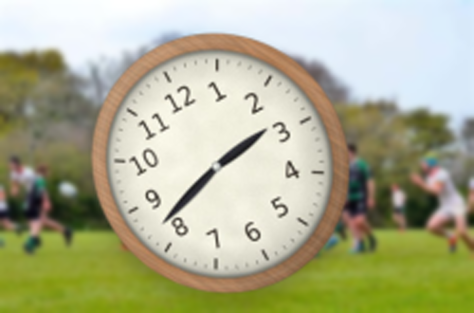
2 h 42 min
